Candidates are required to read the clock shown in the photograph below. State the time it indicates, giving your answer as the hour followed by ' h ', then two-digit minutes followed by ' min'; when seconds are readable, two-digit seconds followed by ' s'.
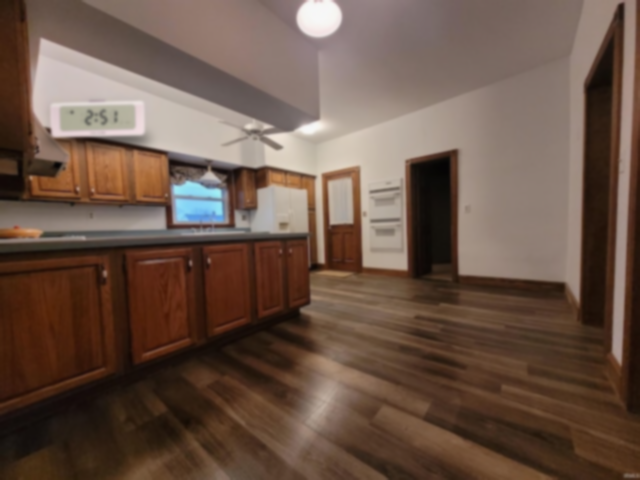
2 h 51 min
